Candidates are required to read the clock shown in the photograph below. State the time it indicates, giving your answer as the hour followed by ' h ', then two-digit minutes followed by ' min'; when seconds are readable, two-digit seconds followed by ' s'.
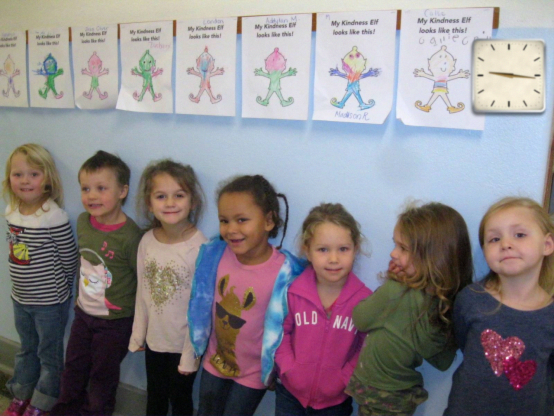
9 h 16 min
